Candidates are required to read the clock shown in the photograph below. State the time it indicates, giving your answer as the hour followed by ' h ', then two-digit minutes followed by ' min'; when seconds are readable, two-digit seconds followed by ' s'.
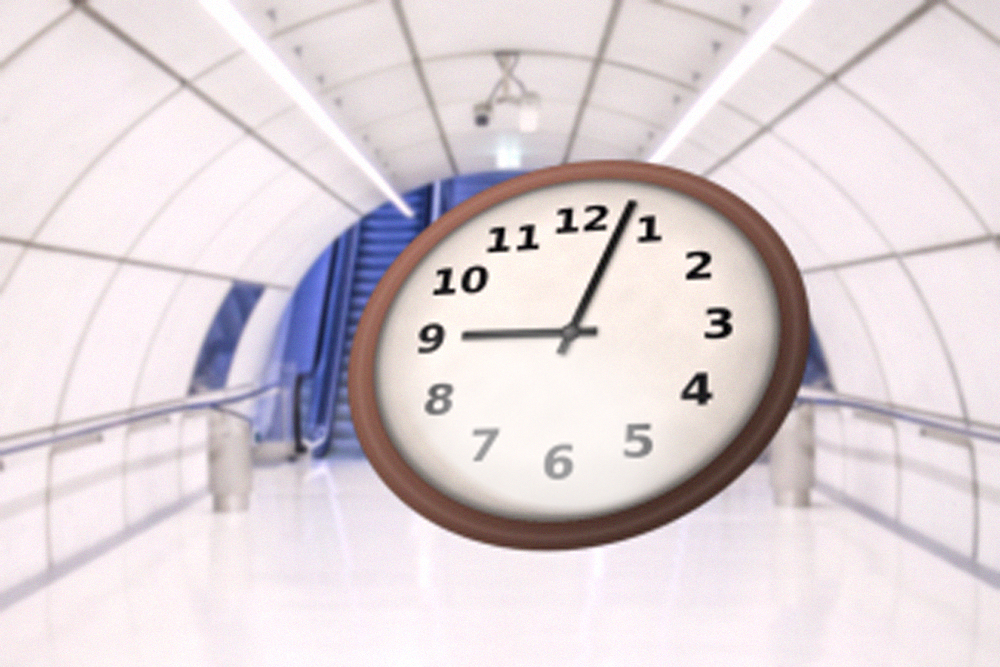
9 h 03 min
